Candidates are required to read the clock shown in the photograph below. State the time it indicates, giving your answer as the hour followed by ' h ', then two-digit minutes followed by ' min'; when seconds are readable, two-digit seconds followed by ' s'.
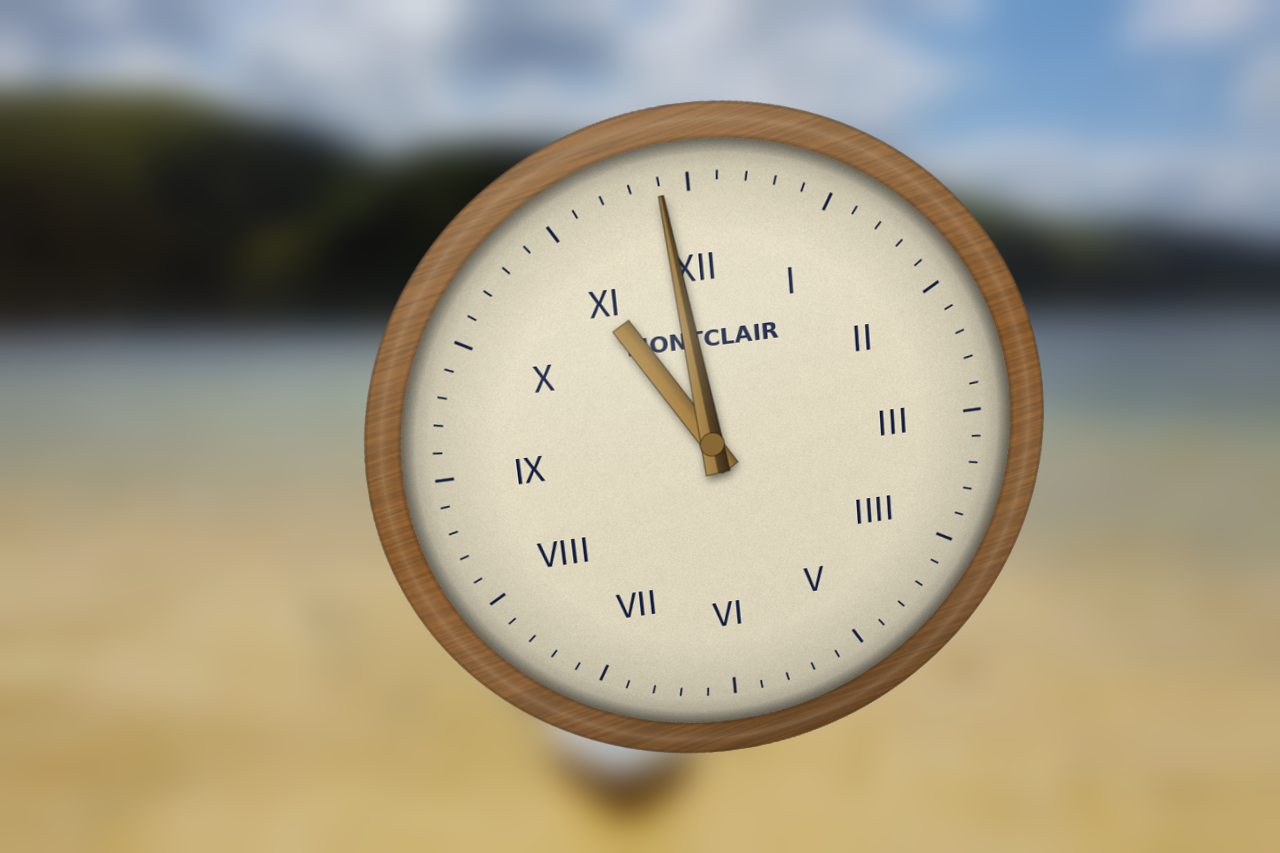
10 h 59 min
